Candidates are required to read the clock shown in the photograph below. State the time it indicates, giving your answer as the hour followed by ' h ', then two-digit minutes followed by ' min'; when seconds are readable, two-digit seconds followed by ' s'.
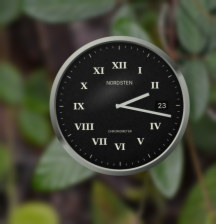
2 h 17 min
